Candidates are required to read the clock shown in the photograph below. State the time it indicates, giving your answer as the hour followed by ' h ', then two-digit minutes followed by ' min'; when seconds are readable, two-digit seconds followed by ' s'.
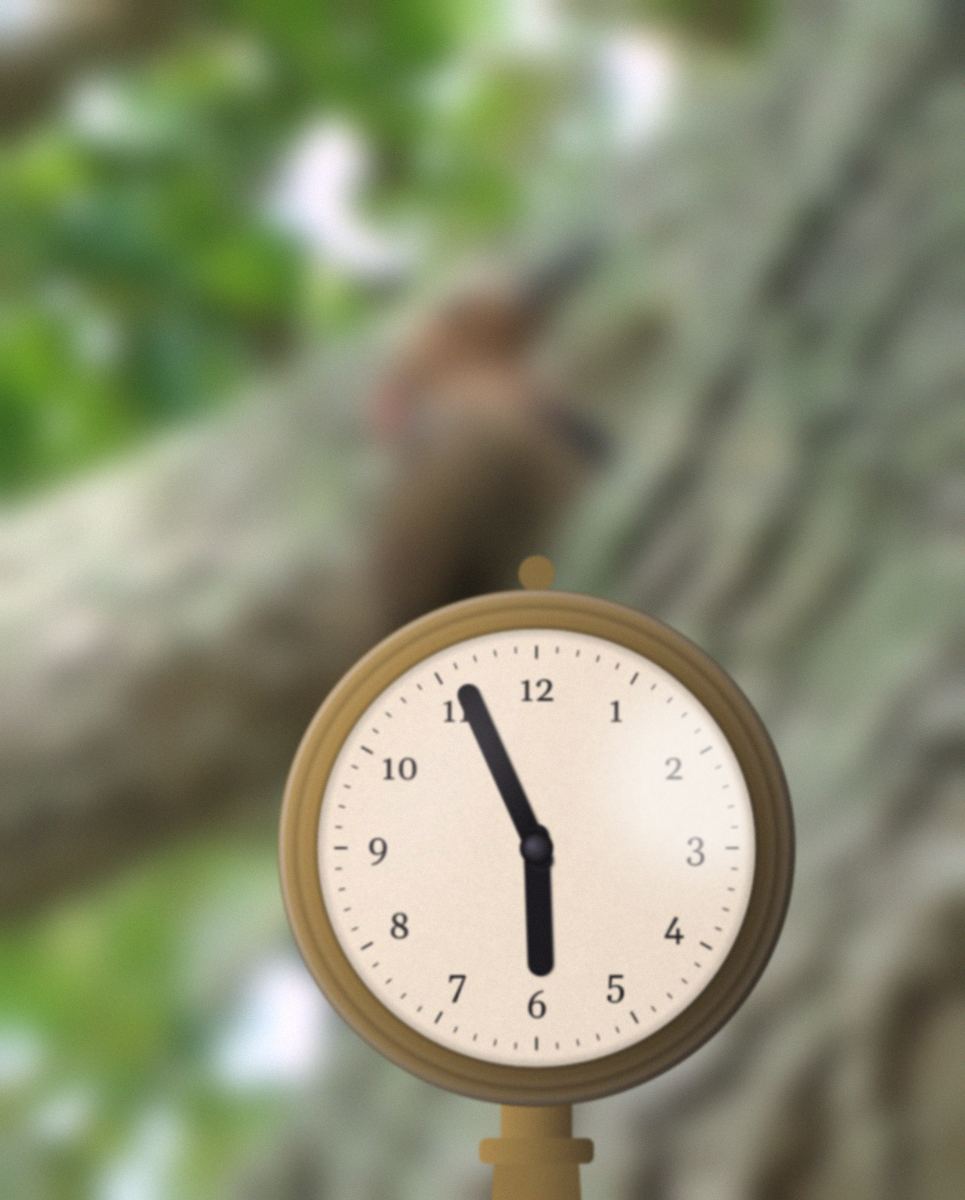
5 h 56 min
